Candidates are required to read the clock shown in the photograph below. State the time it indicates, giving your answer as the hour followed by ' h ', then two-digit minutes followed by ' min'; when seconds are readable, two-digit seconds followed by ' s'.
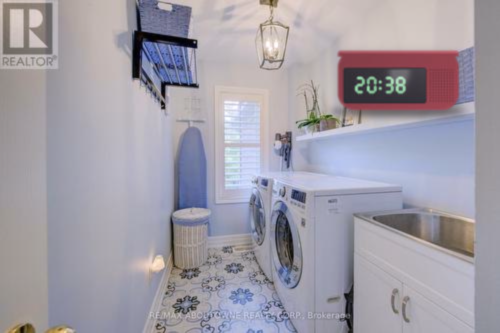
20 h 38 min
